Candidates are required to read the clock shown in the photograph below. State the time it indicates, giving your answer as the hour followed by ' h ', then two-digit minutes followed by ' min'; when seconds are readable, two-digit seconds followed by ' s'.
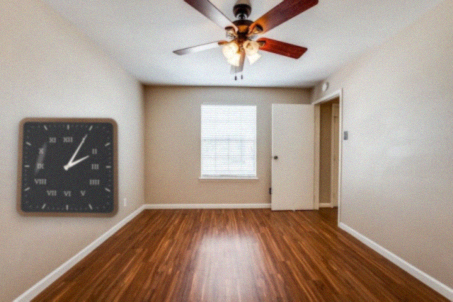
2 h 05 min
